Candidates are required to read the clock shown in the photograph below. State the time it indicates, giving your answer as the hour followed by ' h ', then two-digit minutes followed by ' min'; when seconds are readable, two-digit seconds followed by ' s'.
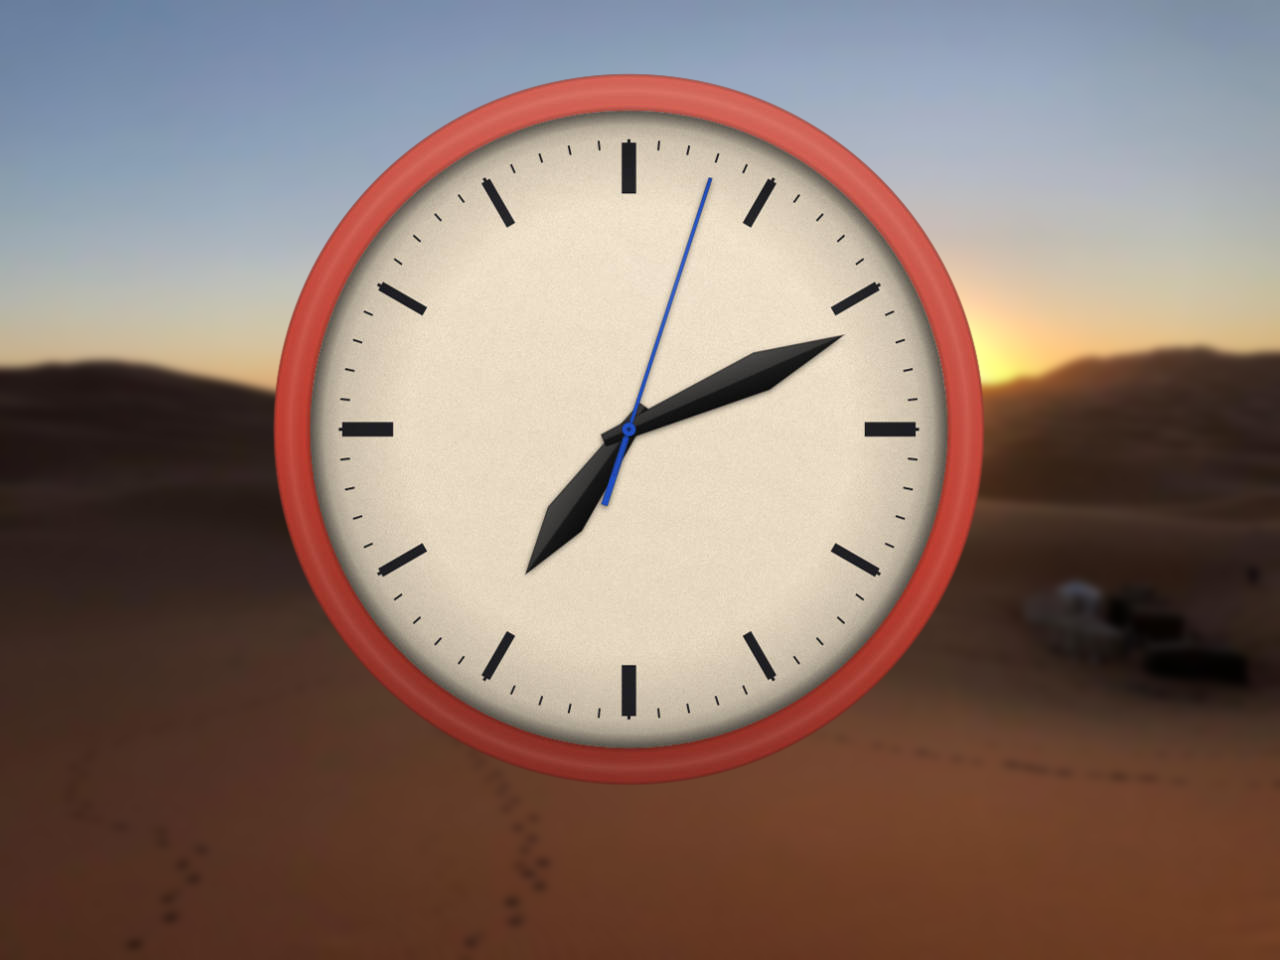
7 h 11 min 03 s
